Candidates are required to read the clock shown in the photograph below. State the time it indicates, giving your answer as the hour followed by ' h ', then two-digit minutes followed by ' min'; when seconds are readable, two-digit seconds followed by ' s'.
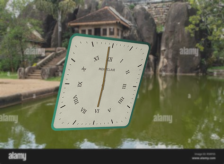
5 h 59 min
